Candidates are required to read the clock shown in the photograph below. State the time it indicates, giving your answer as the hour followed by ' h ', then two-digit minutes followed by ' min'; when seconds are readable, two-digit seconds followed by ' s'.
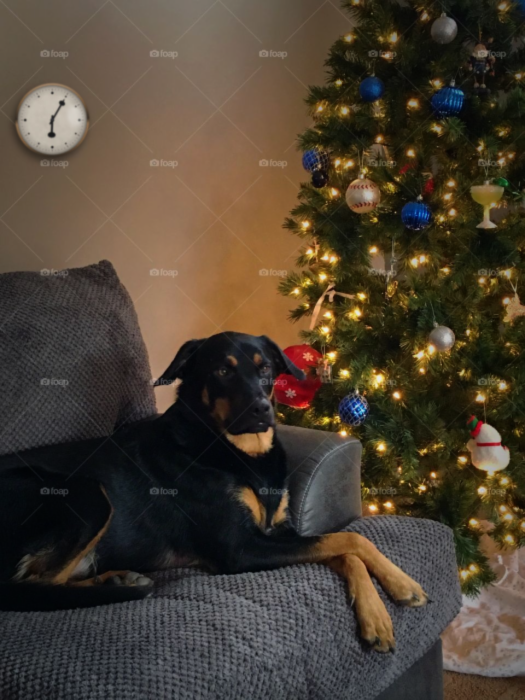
6 h 05 min
